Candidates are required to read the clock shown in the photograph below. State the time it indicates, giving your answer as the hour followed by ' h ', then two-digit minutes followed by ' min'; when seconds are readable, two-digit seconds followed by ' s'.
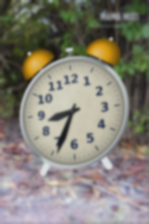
8 h 34 min
